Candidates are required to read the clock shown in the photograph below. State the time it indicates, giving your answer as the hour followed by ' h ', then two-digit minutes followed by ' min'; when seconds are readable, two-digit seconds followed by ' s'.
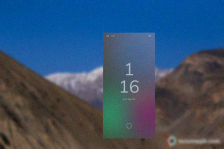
1 h 16 min
